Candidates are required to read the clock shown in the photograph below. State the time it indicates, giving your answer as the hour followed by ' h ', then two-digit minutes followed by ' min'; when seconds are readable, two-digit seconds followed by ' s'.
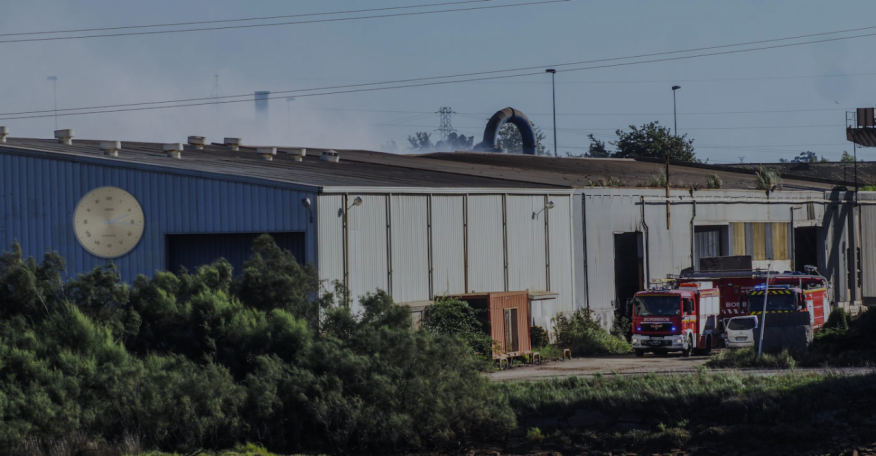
2 h 16 min
